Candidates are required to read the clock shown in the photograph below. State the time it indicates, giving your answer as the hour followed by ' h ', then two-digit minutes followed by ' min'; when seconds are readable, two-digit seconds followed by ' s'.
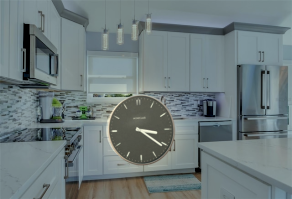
3 h 21 min
